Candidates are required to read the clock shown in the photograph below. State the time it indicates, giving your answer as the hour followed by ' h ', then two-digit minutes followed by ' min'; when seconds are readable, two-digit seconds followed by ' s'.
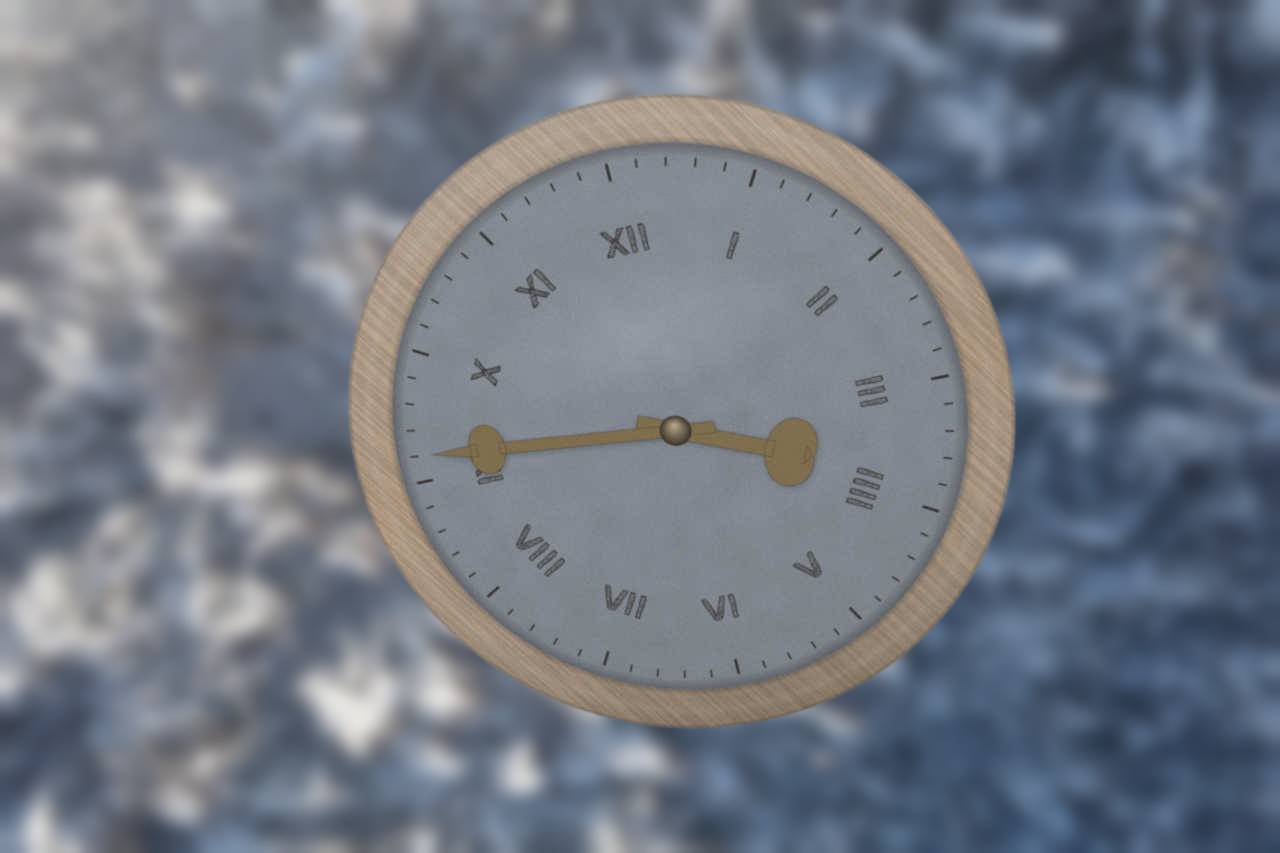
3 h 46 min
